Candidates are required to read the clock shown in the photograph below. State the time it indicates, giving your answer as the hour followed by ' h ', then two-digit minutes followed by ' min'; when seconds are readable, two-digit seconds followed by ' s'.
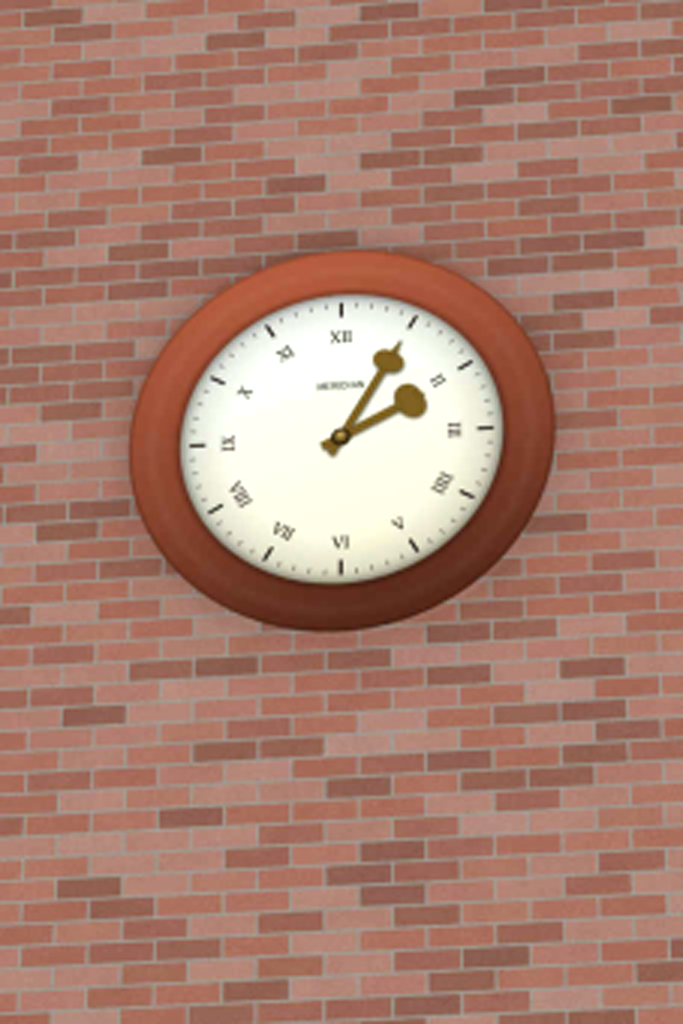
2 h 05 min
